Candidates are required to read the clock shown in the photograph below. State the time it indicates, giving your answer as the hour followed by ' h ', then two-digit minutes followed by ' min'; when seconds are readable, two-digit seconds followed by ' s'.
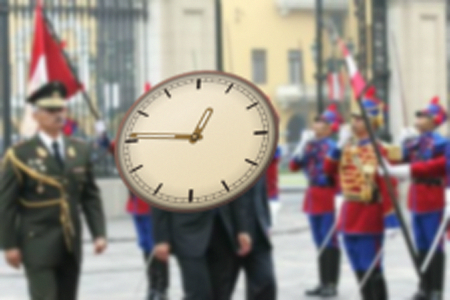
12 h 46 min
